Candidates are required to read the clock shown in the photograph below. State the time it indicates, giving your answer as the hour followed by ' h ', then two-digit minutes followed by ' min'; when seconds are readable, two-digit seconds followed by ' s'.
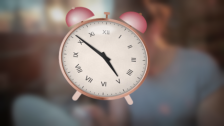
4 h 51 min
